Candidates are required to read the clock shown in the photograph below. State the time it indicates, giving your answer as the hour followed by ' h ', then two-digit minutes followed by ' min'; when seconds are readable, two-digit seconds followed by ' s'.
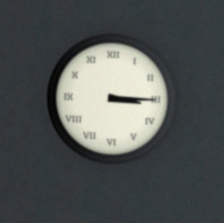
3 h 15 min
